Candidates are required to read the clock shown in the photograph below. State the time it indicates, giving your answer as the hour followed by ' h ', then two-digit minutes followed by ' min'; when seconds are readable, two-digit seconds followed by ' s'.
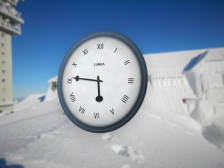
5 h 46 min
